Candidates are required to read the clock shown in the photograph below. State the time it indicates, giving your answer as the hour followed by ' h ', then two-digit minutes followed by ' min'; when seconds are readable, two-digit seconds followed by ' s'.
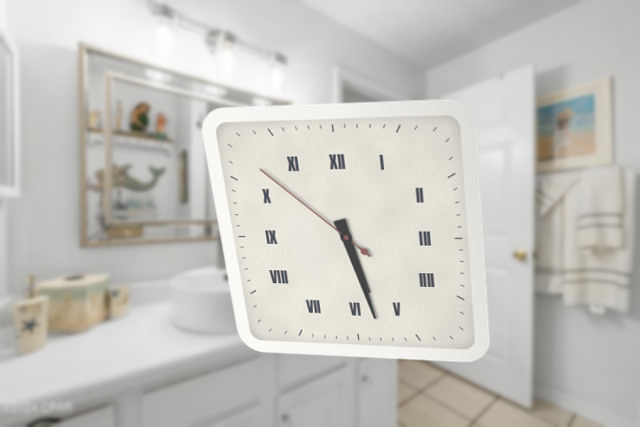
5 h 27 min 52 s
